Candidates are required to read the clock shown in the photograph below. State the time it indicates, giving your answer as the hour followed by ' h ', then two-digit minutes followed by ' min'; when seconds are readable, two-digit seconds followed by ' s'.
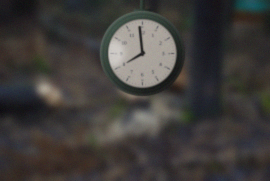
7 h 59 min
